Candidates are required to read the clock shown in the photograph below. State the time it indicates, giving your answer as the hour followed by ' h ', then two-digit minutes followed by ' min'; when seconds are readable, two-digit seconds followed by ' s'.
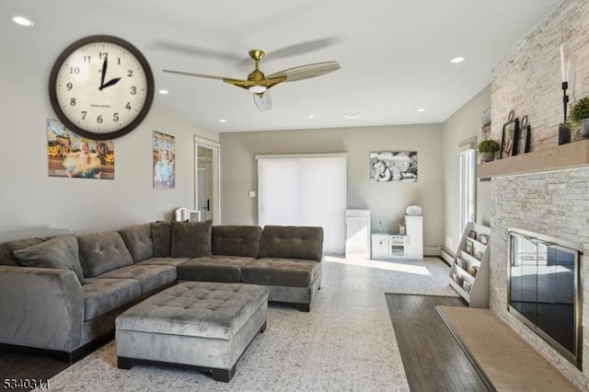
2 h 01 min
